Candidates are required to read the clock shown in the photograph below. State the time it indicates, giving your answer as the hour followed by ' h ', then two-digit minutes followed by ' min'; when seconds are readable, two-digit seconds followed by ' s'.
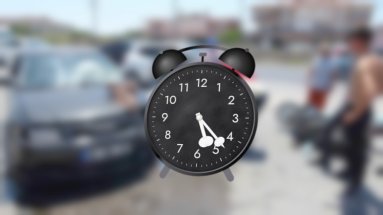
5 h 23 min
